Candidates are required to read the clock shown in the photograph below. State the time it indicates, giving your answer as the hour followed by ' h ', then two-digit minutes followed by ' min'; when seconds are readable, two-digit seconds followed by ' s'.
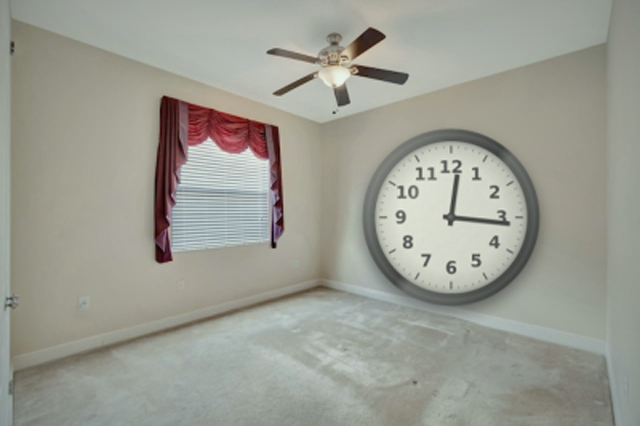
12 h 16 min
